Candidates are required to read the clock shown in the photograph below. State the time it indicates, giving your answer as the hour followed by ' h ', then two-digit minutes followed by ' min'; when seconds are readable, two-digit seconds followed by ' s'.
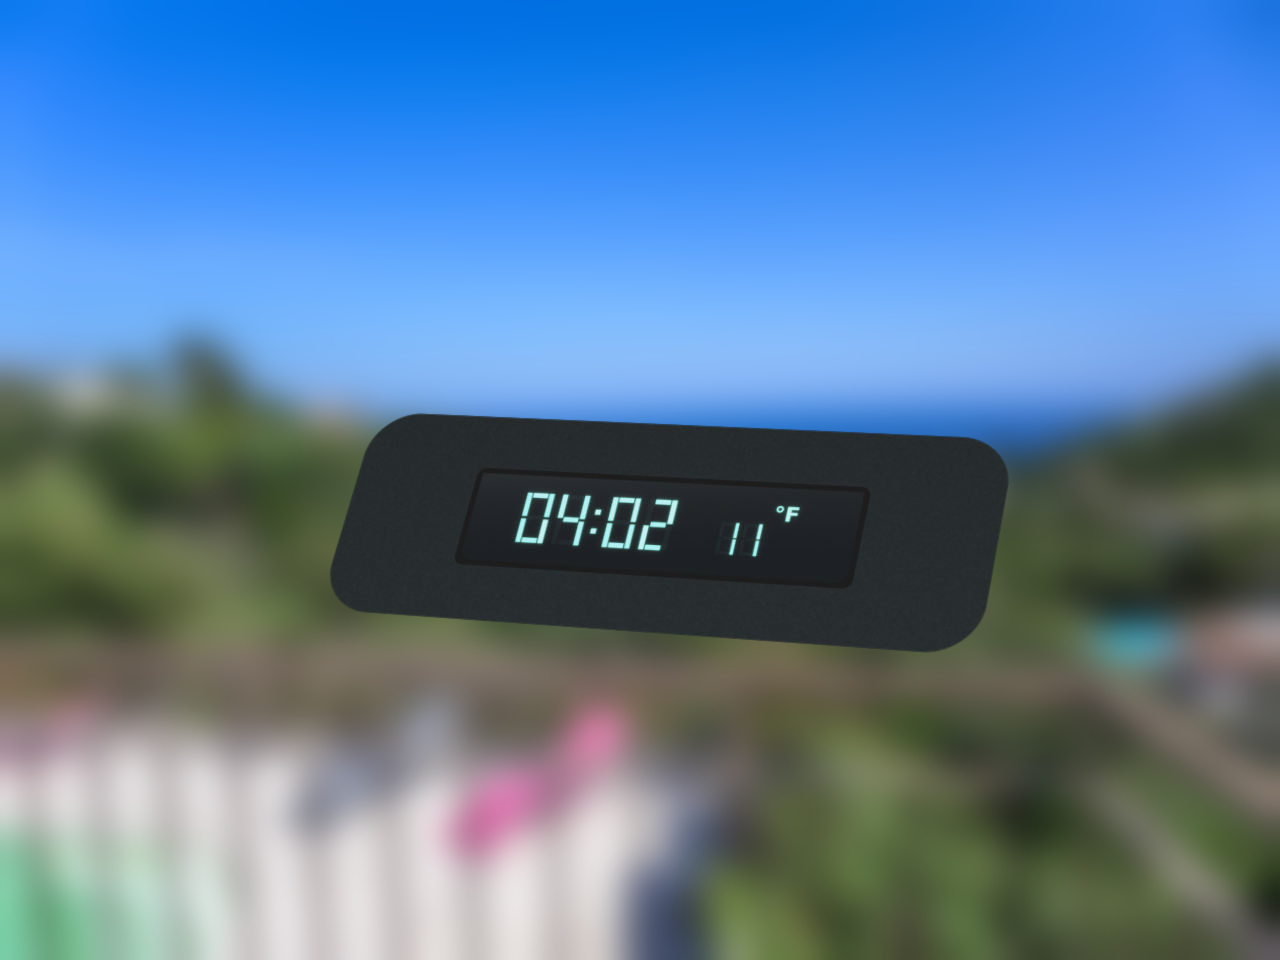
4 h 02 min
